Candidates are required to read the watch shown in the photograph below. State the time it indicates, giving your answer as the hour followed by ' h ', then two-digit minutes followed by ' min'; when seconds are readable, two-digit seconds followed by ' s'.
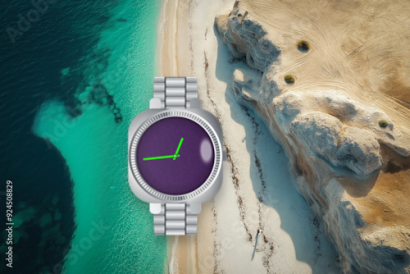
12 h 44 min
